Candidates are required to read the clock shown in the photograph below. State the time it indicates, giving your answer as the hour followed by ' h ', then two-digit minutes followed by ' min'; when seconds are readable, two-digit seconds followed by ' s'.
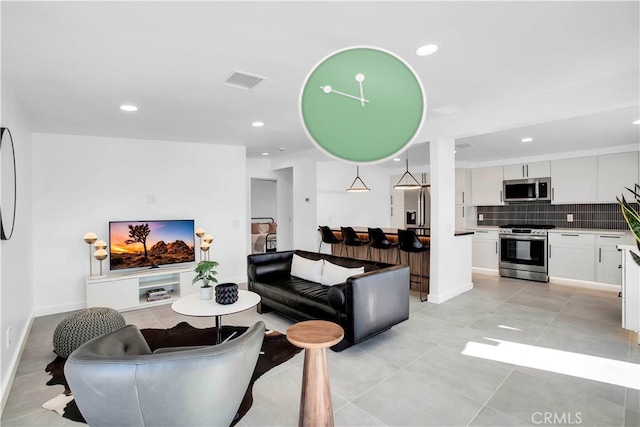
11 h 48 min
